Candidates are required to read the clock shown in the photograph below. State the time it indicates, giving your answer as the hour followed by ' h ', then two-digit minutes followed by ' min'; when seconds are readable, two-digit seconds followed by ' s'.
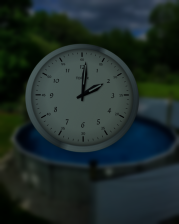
2 h 01 min
